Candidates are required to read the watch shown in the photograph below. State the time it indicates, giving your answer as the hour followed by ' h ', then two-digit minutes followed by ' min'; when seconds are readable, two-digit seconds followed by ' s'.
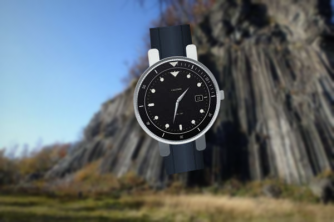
1 h 33 min
